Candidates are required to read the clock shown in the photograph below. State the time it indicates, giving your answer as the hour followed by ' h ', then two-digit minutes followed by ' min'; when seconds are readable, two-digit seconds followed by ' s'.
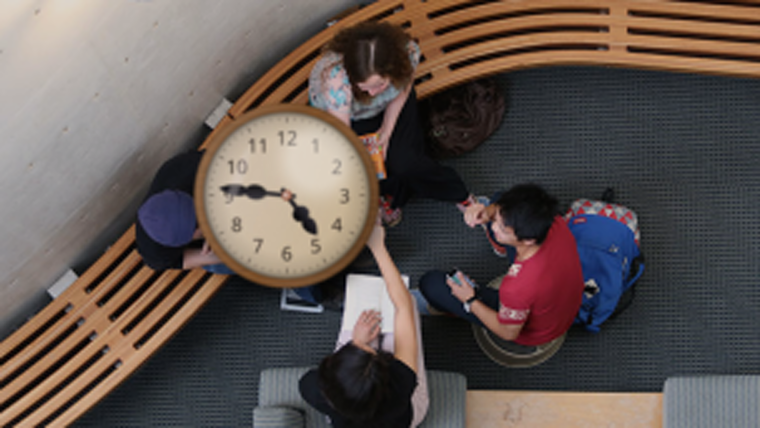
4 h 46 min
